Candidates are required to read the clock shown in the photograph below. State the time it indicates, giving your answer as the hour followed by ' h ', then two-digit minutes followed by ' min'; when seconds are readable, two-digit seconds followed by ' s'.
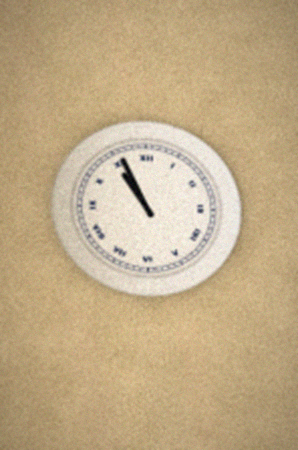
10 h 56 min
